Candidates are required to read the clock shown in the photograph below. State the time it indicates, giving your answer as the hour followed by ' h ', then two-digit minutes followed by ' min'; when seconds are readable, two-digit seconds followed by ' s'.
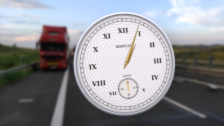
1 h 04 min
